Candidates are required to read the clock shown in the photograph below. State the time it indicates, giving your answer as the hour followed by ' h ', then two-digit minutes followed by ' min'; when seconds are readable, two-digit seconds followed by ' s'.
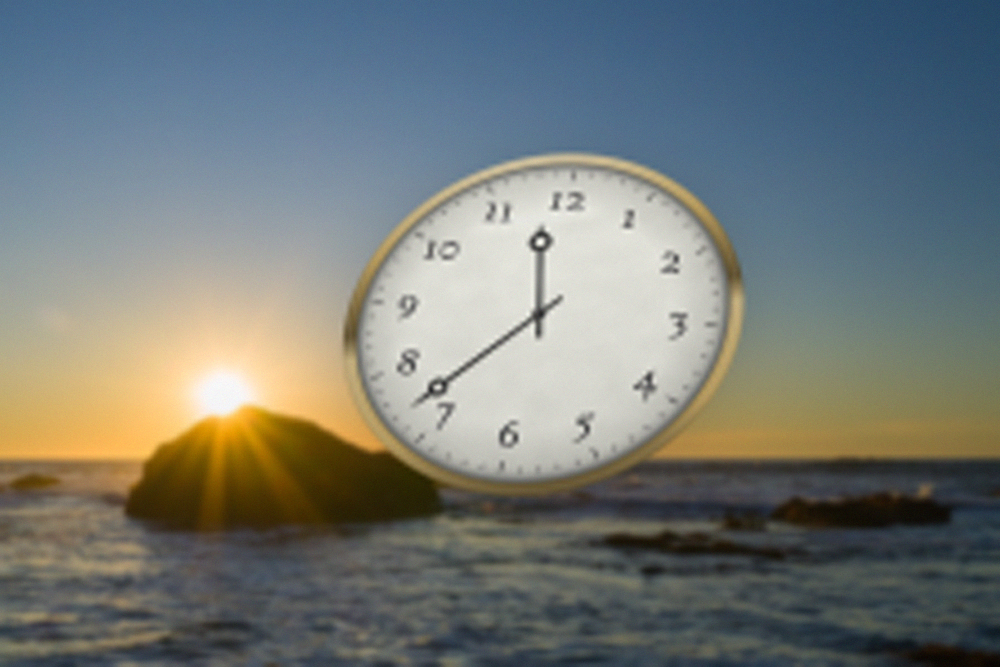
11 h 37 min
